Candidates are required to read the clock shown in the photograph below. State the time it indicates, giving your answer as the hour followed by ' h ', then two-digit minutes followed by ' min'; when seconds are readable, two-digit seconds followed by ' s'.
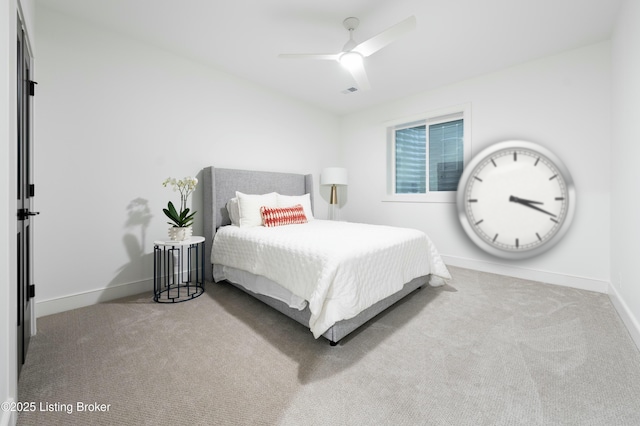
3 h 19 min
